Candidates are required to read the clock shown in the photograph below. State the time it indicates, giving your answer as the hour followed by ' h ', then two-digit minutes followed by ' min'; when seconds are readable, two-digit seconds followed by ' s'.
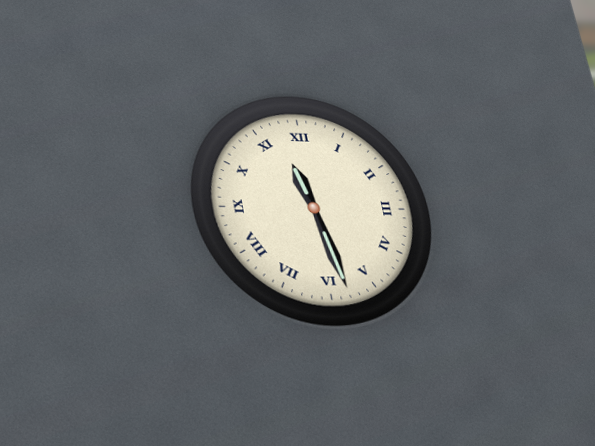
11 h 28 min
